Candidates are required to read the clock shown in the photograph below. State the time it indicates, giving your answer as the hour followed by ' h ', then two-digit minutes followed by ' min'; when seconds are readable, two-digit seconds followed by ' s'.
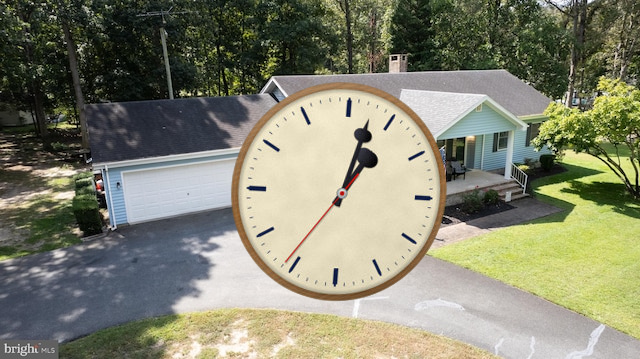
1 h 02 min 36 s
